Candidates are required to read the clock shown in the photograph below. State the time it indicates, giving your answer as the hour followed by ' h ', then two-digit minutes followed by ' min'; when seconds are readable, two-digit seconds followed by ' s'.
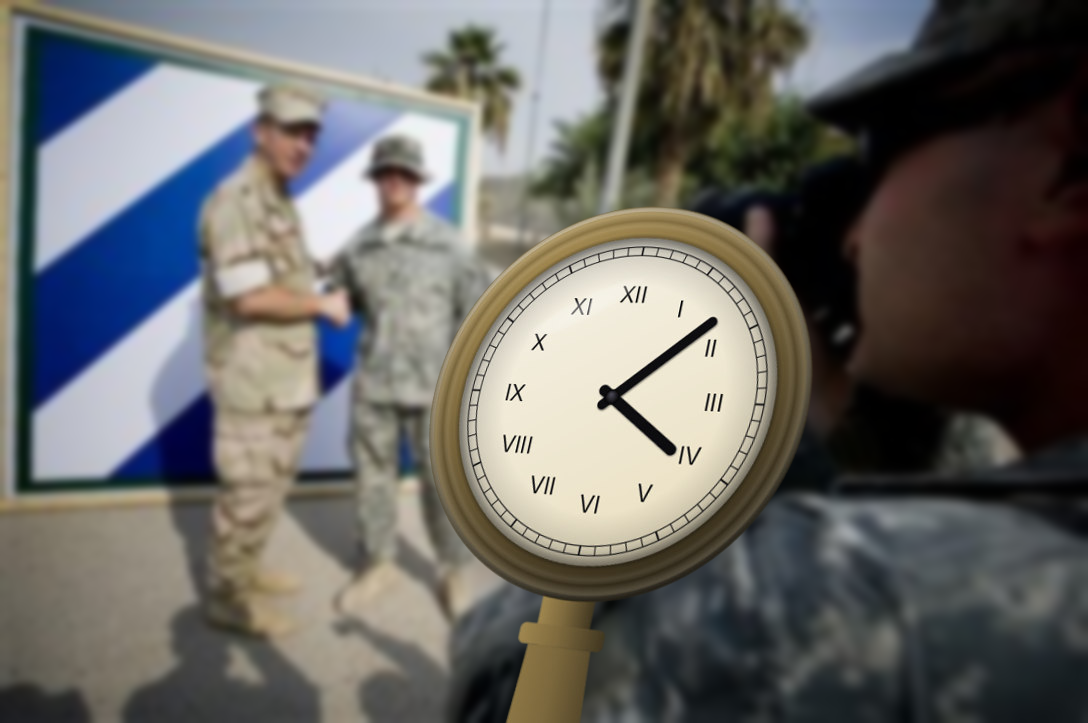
4 h 08 min
